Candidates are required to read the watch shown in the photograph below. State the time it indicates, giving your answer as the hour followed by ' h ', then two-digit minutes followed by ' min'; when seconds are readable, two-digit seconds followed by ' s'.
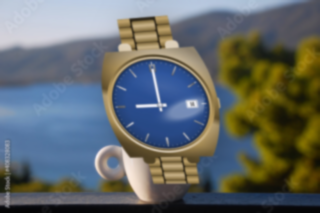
9 h 00 min
